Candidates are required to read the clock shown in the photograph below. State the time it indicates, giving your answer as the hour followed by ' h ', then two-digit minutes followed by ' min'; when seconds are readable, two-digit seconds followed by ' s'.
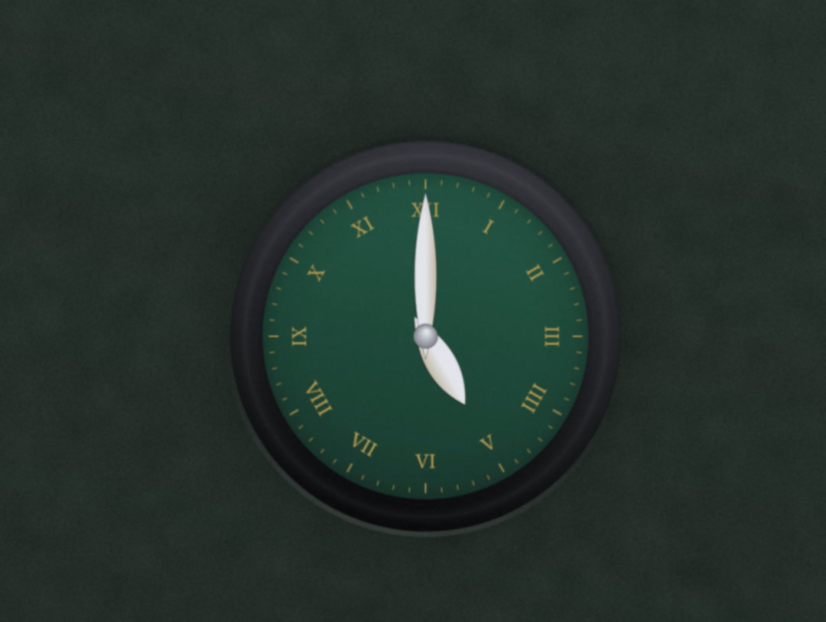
5 h 00 min
